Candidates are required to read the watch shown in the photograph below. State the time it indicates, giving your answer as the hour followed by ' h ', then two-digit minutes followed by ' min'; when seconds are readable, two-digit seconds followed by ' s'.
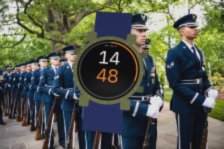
14 h 48 min
